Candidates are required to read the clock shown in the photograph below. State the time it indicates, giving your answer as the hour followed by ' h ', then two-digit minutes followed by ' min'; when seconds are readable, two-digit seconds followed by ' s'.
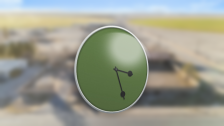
3 h 27 min
